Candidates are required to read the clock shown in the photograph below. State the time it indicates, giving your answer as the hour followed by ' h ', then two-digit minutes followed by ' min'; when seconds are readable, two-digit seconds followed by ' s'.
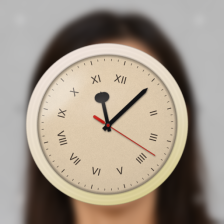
11 h 05 min 18 s
